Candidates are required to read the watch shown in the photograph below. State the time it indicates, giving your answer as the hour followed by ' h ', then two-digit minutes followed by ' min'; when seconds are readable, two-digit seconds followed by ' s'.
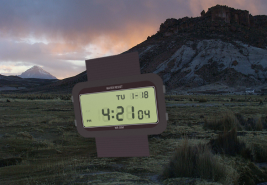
4 h 21 min 04 s
